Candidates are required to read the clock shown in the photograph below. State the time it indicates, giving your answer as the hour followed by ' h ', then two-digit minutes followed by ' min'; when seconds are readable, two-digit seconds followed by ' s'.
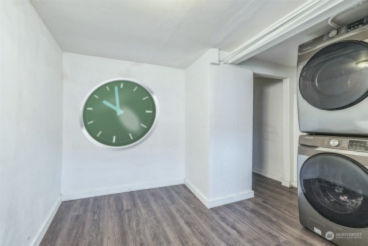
9 h 58 min
